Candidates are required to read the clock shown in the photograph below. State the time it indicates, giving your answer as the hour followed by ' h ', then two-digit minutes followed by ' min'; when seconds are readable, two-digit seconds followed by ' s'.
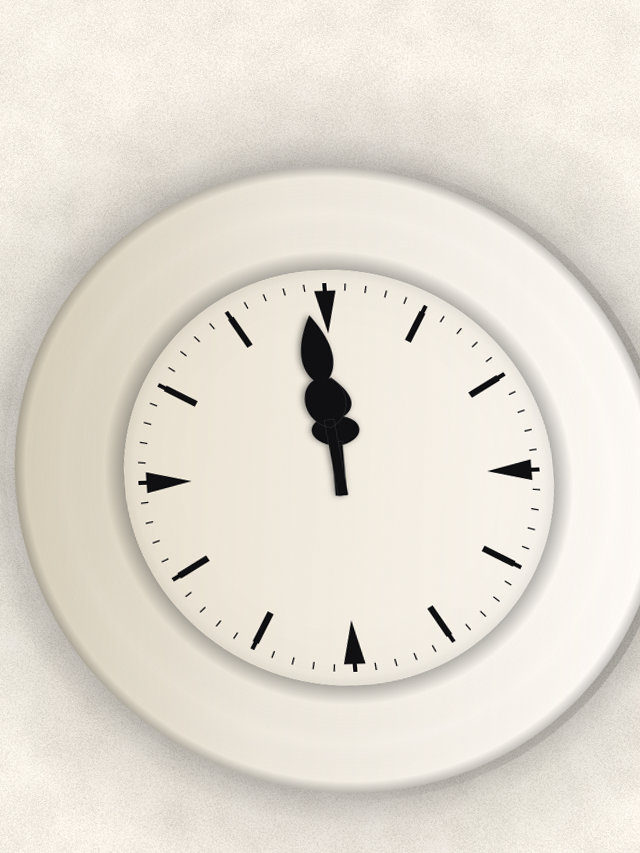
11 h 59 min
